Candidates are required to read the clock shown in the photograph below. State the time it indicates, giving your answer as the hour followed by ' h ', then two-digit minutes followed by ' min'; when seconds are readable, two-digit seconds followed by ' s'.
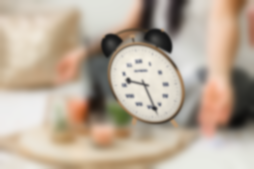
9 h 28 min
